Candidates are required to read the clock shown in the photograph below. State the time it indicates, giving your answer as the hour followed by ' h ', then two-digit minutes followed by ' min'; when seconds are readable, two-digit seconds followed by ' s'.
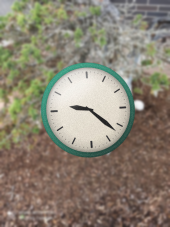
9 h 22 min
